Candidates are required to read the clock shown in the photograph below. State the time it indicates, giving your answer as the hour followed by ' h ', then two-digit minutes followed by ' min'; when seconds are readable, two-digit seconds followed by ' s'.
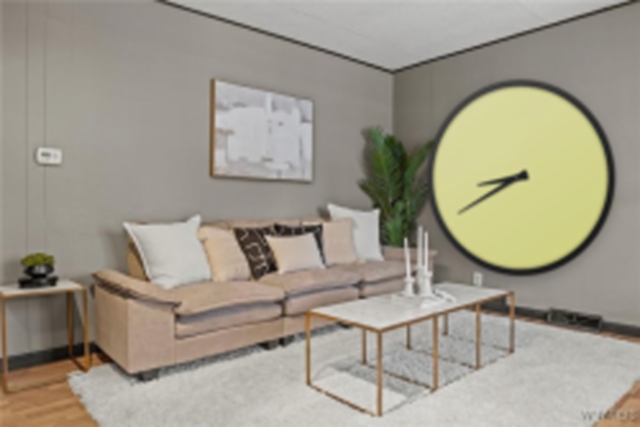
8 h 40 min
